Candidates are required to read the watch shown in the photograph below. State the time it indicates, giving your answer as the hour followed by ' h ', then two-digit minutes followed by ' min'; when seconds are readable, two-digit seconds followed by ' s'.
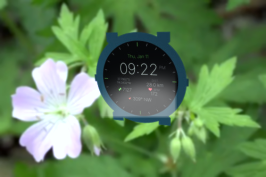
9 h 22 min
